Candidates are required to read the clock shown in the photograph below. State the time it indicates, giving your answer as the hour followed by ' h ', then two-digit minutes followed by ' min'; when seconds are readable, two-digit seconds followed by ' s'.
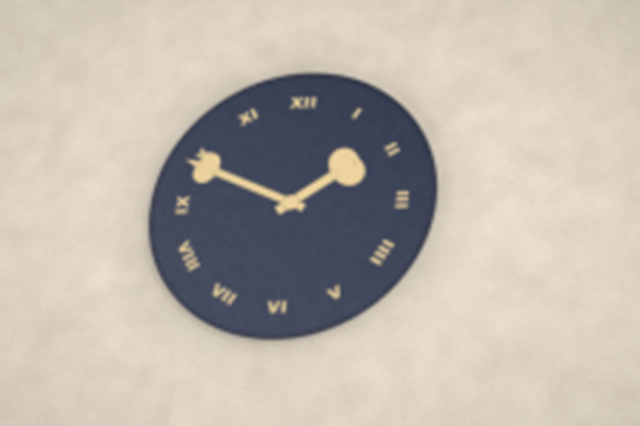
1 h 49 min
